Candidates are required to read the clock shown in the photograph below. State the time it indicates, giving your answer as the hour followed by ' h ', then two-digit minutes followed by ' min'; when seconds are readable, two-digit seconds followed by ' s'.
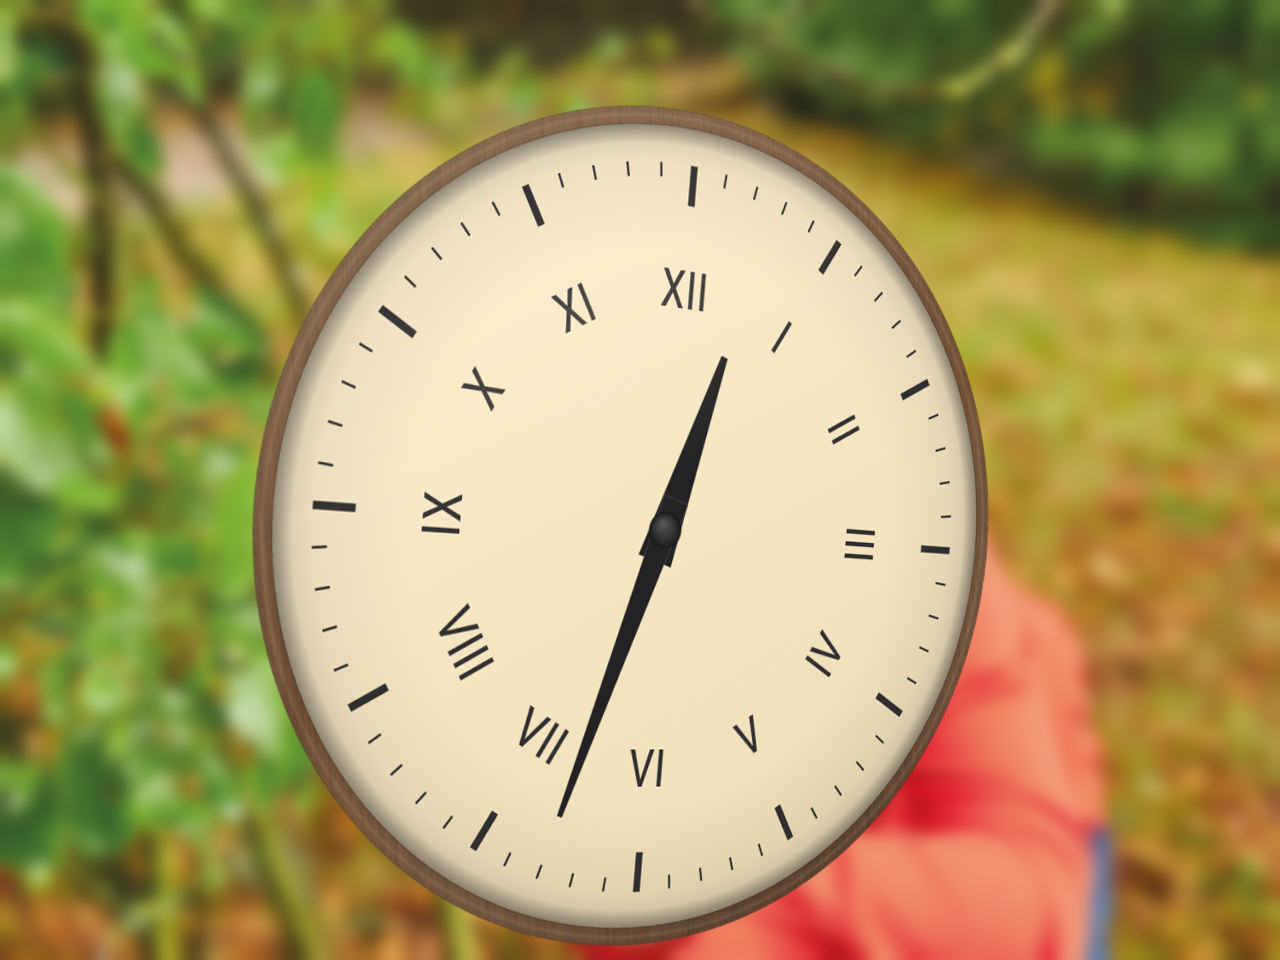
12 h 33 min
